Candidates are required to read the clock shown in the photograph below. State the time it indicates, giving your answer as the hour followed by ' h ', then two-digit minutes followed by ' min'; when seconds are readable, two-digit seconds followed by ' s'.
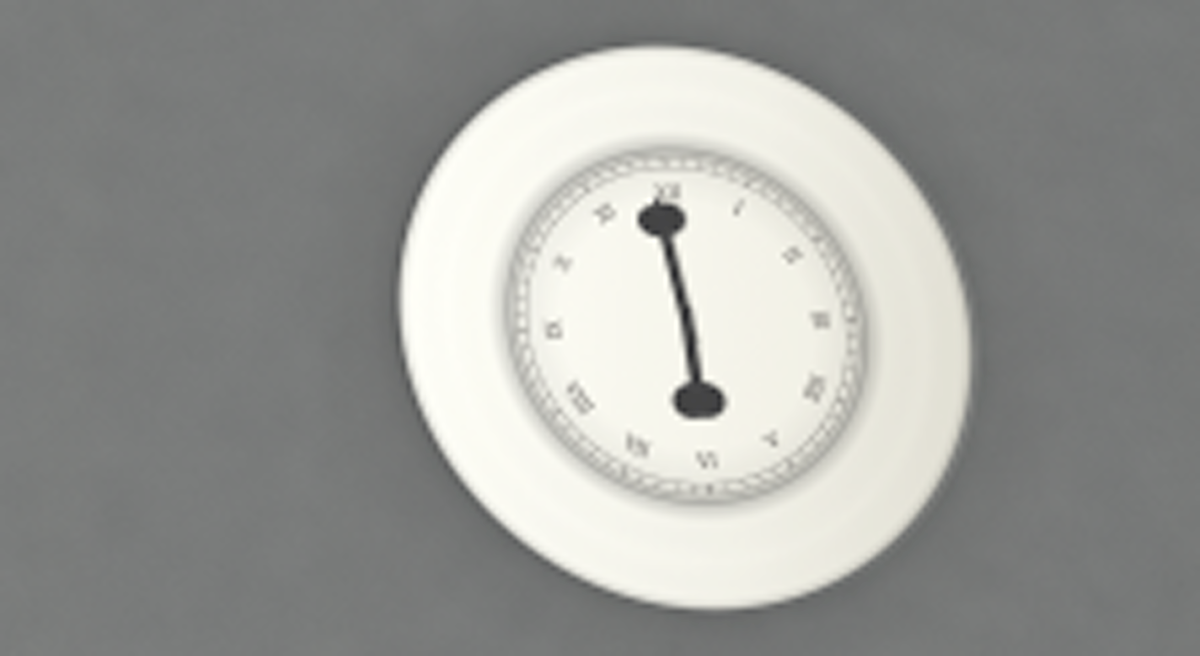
5 h 59 min
